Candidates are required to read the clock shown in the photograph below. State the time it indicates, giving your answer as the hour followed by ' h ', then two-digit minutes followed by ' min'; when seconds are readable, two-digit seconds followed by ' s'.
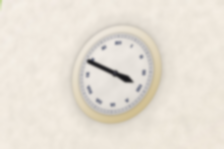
3 h 49 min
